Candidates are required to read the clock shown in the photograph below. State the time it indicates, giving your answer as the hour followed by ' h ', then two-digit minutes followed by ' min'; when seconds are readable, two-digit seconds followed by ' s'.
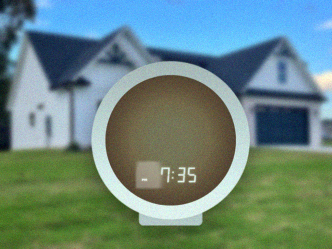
7 h 35 min
